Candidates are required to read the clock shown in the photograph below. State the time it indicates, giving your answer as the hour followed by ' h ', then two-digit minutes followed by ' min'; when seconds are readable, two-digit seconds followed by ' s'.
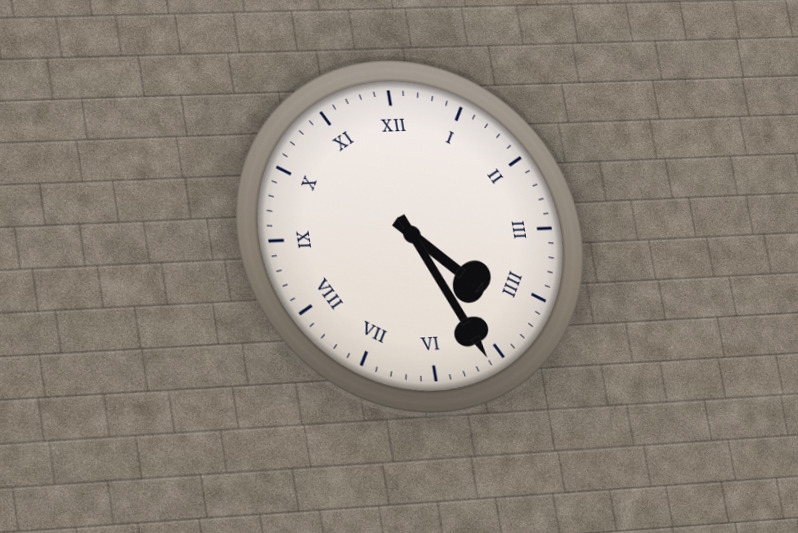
4 h 26 min
